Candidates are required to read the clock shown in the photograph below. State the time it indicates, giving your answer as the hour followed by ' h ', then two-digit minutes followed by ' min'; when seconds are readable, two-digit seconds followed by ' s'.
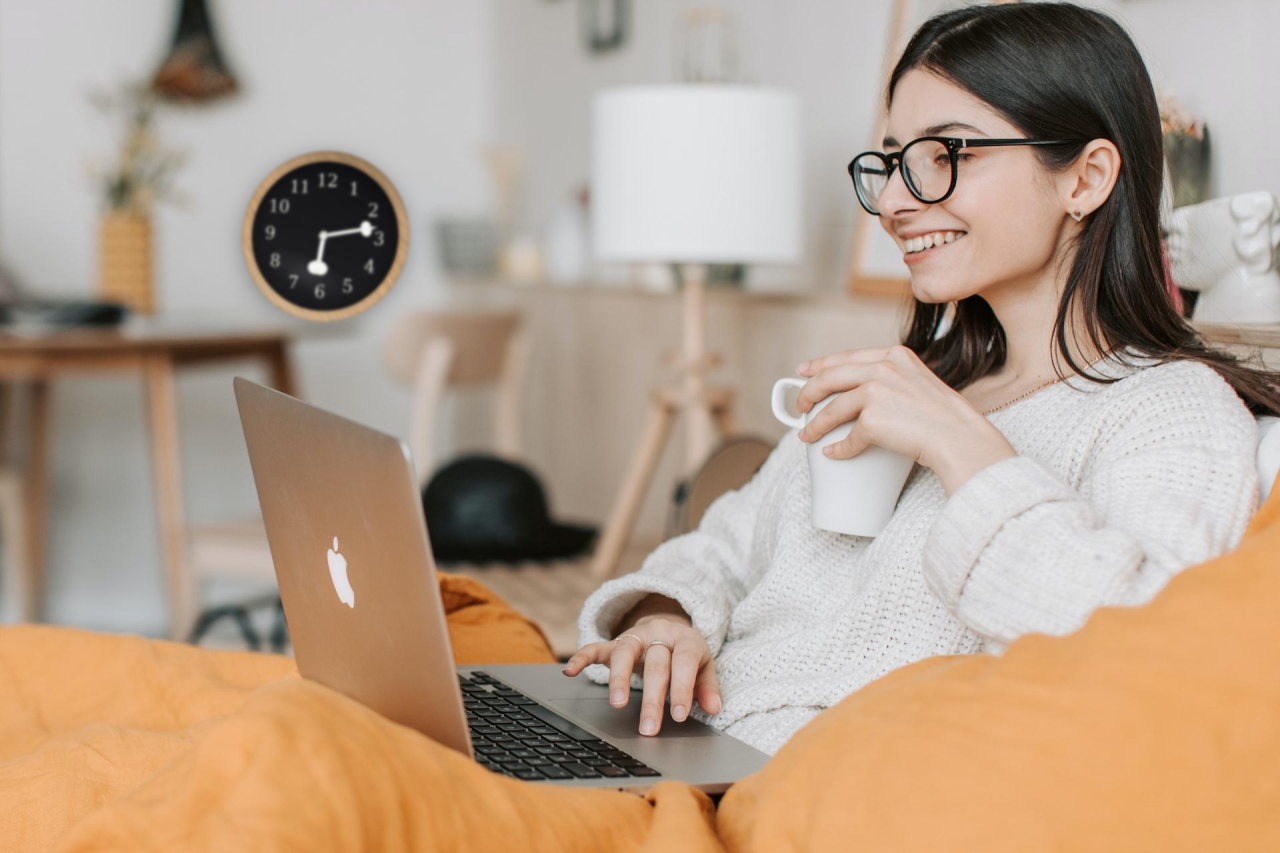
6 h 13 min
